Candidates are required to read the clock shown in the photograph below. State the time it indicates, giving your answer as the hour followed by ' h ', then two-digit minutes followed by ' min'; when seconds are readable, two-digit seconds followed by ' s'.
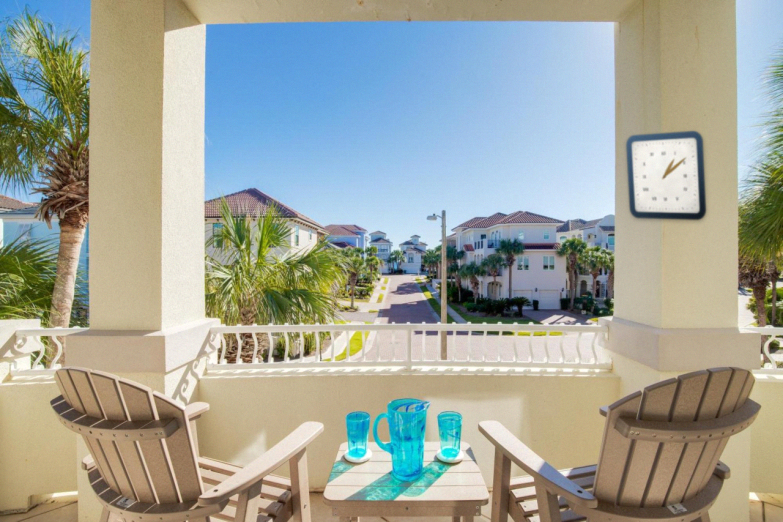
1 h 09 min
